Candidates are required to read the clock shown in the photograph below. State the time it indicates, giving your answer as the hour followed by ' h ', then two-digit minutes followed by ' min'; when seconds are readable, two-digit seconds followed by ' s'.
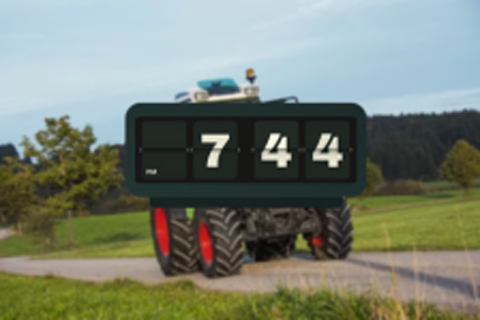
7 h 44 min
